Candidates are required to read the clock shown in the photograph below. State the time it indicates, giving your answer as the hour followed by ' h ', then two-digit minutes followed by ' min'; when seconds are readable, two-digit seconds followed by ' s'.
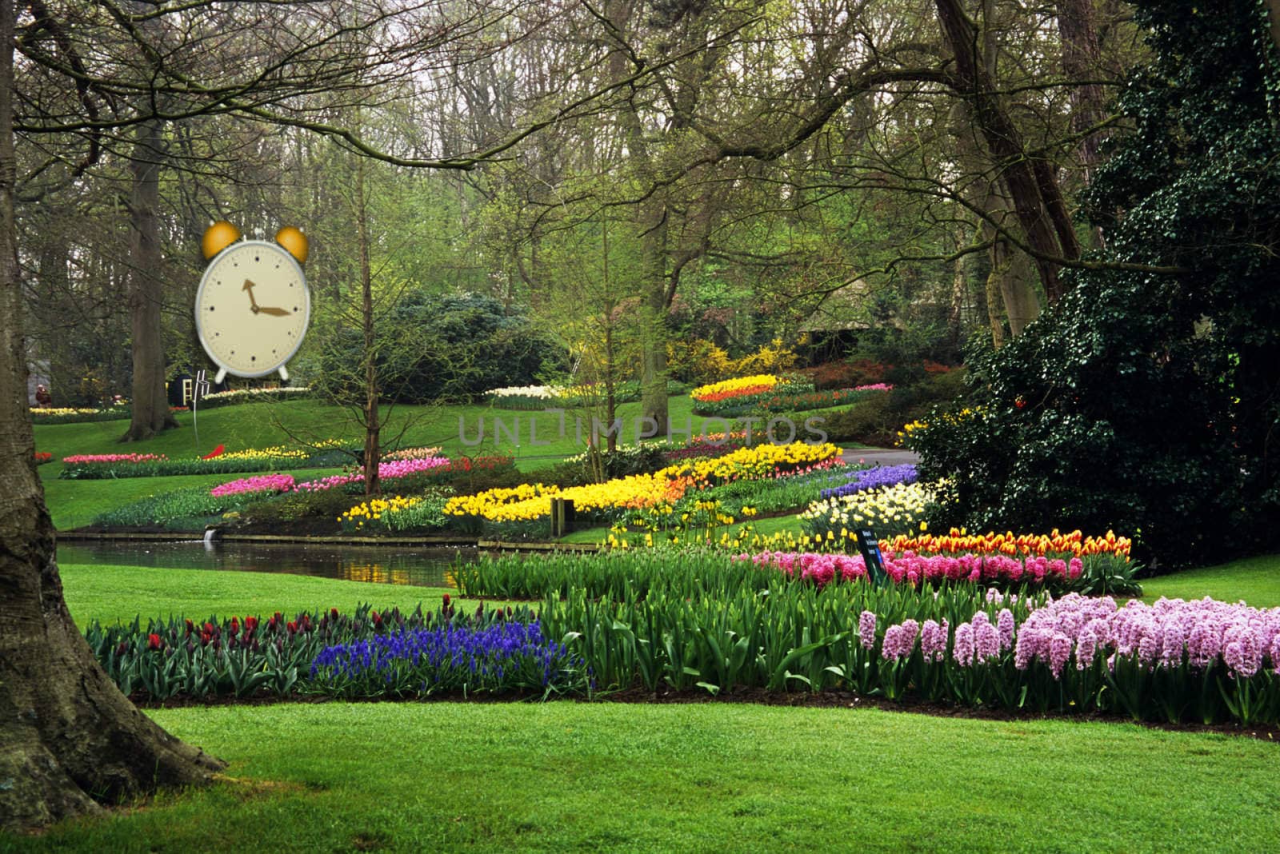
11 h 16 min
